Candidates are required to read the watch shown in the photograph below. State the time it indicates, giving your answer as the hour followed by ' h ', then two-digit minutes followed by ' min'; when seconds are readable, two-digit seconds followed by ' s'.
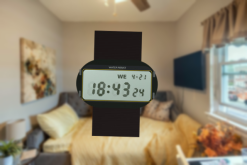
18 h 43 min 24 s
